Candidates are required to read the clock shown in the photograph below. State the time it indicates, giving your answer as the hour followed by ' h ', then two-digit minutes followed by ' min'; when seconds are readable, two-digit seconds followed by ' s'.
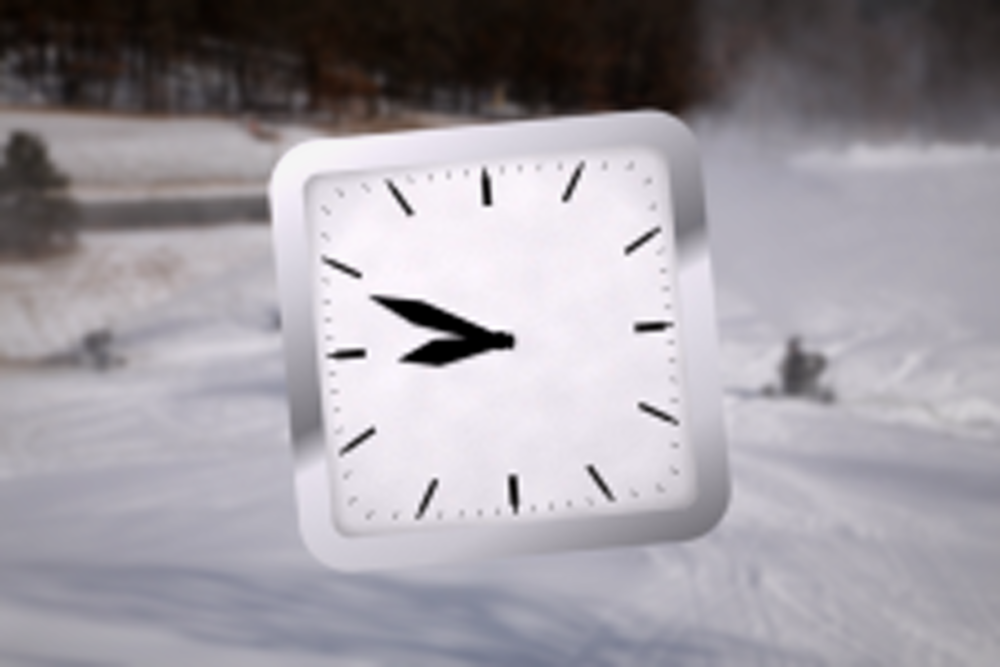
8 h 49 min
